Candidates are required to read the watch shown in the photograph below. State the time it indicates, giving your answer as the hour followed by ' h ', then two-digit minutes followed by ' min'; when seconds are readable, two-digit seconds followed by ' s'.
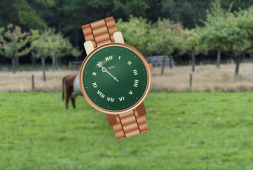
10 h 55 min
